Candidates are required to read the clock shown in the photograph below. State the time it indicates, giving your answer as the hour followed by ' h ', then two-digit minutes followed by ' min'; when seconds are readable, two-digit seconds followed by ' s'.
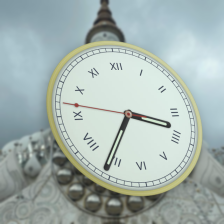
3 h 35 min 47 s
